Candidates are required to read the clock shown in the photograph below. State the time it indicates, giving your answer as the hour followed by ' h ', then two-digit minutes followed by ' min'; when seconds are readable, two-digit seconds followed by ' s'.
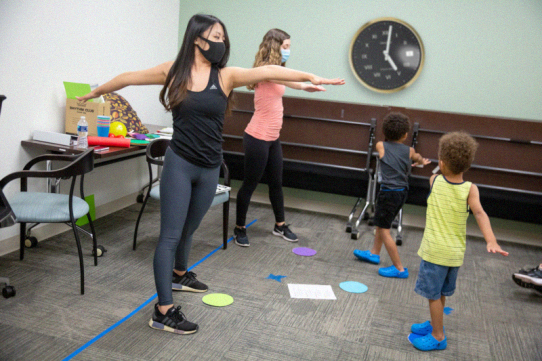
5 h 02 min
